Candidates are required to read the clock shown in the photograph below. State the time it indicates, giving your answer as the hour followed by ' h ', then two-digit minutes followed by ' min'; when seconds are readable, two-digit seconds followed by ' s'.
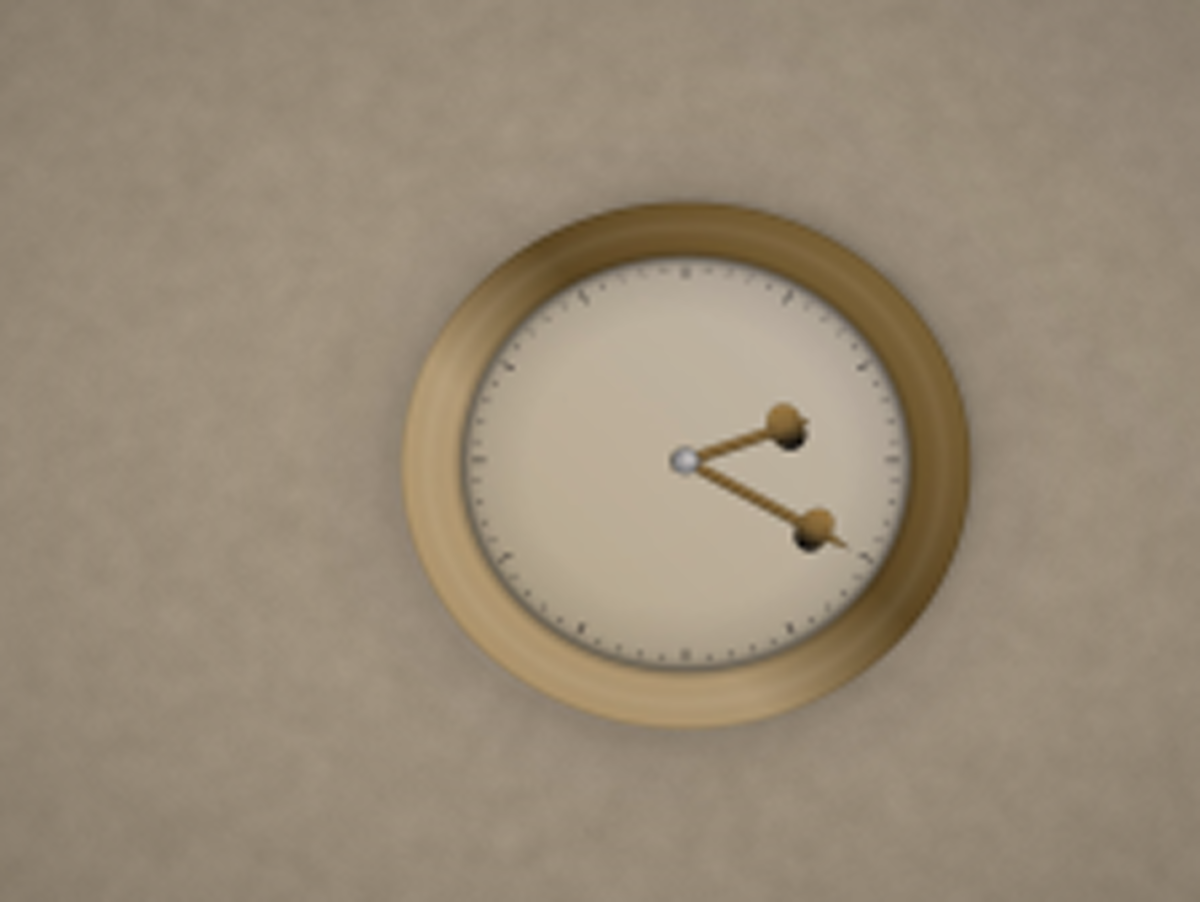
2 h 20 min
